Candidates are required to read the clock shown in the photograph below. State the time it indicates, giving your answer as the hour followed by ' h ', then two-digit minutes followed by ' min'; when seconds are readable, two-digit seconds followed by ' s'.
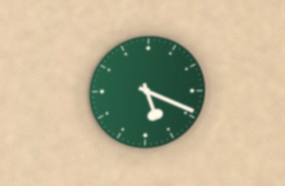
5 h 19 min
